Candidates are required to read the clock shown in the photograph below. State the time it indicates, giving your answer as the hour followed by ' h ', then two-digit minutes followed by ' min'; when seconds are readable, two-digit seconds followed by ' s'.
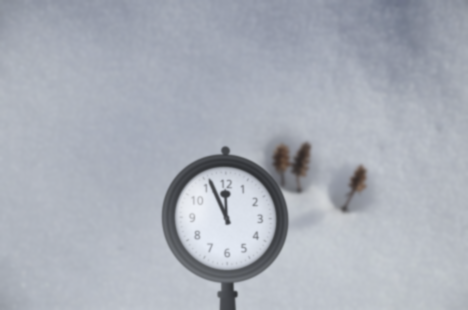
11 h 56 min
